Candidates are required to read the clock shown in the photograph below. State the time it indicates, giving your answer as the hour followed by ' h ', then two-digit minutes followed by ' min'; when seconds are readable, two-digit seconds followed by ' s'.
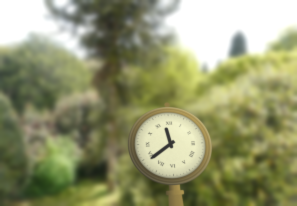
11 h 39 min
